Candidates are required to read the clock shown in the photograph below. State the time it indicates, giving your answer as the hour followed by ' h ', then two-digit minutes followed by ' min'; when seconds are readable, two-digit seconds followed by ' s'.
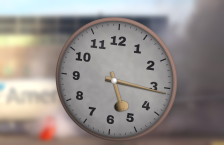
5 h 16 min
